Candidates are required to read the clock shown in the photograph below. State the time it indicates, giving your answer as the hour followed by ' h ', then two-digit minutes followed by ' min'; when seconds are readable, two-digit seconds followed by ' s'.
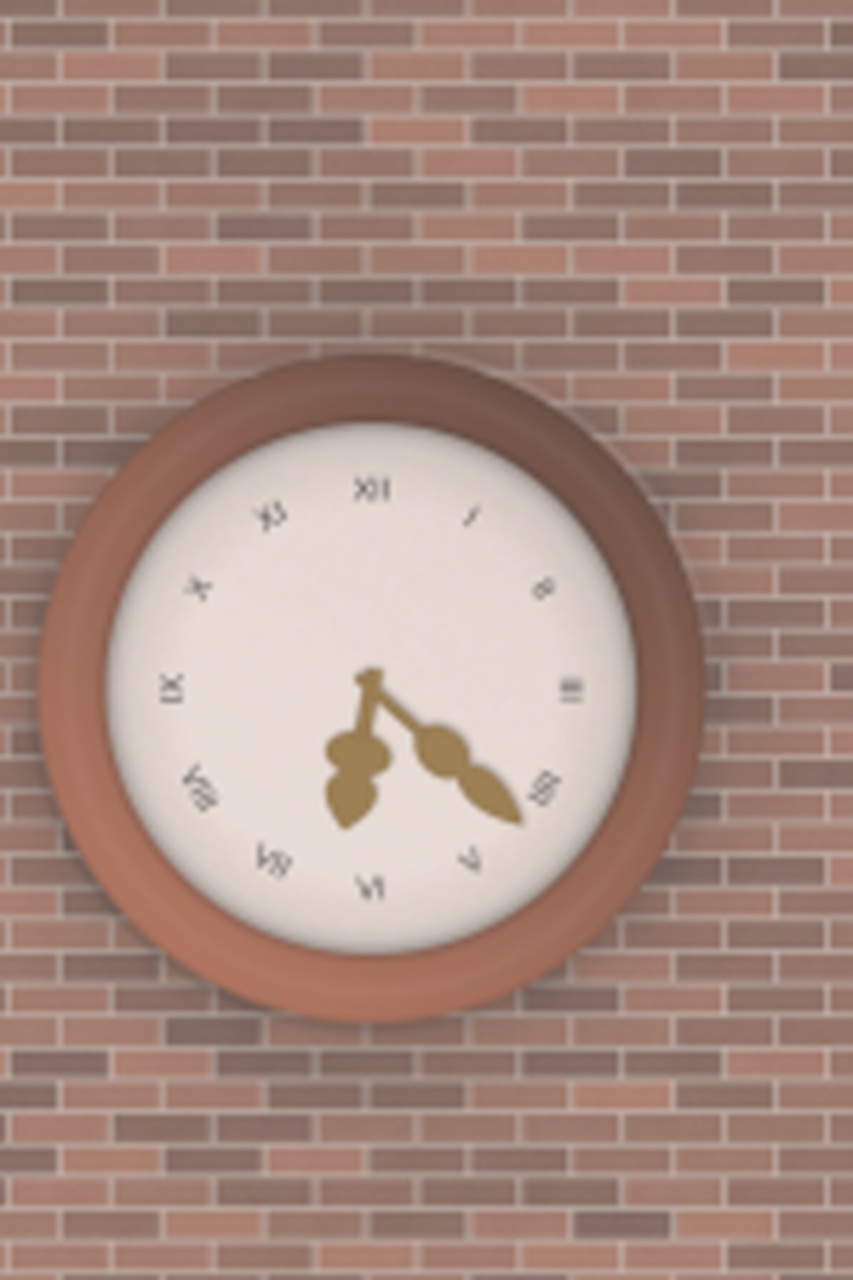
6 h 22 min
